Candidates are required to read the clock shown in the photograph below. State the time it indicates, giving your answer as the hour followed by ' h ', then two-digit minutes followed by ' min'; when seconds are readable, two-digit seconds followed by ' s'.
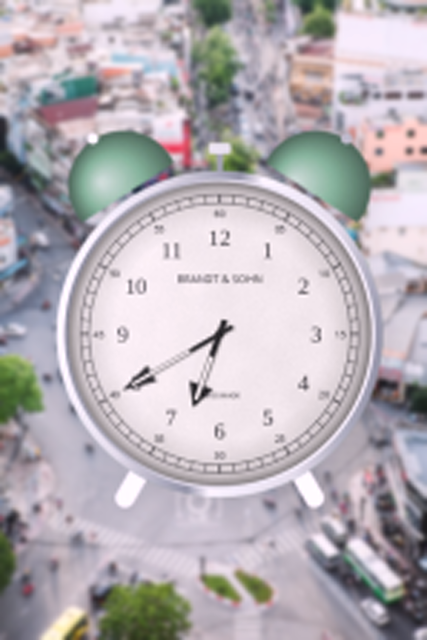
6 h 40 min
